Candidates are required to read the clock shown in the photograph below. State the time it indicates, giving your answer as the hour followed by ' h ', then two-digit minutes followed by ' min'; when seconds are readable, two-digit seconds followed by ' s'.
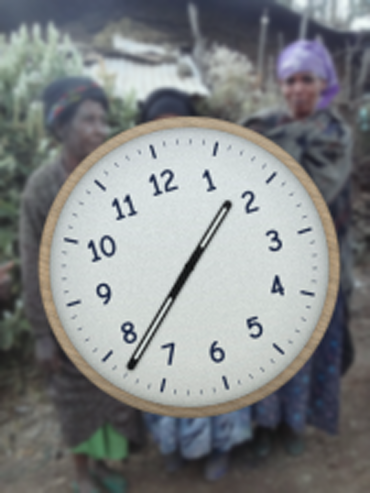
1 h 38 min
